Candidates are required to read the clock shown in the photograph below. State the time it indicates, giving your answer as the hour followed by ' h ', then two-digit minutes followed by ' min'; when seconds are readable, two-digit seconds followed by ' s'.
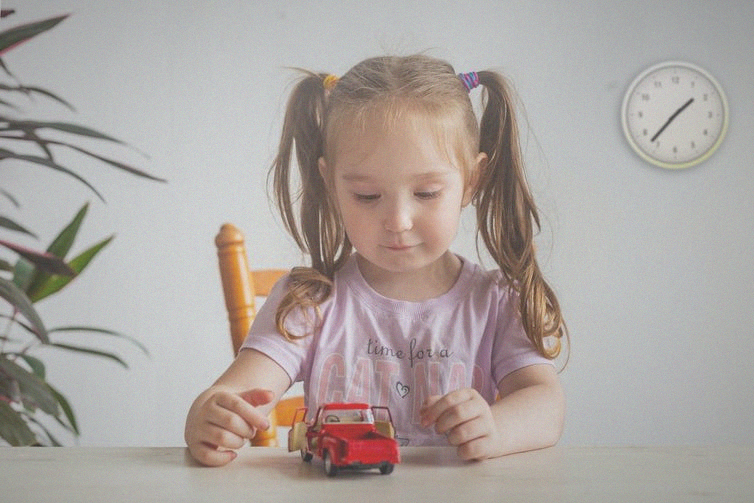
1 h 37 min
